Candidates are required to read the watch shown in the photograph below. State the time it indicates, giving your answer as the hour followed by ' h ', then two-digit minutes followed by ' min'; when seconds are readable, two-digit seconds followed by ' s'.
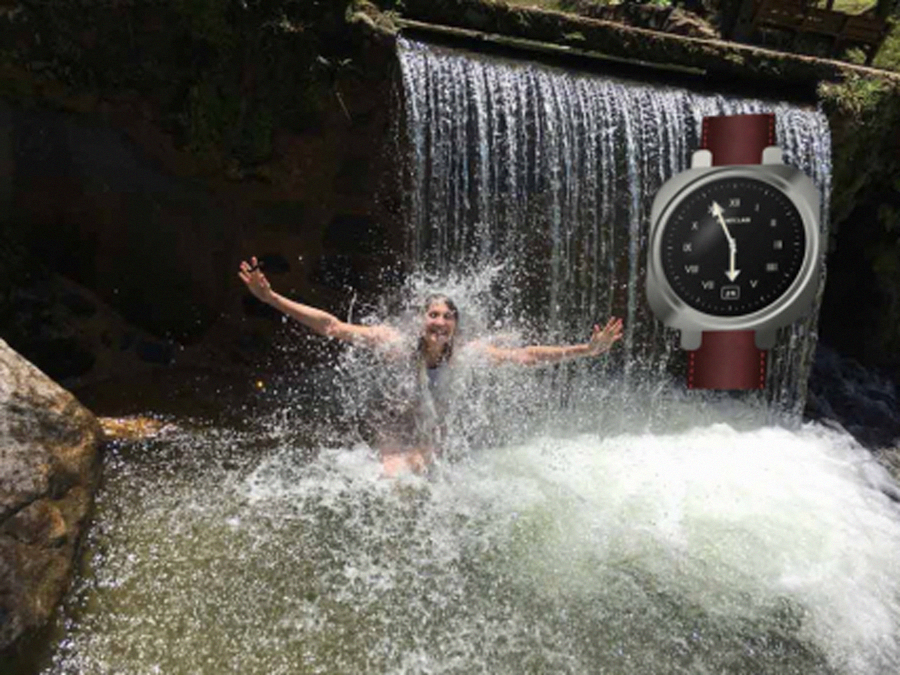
5 h 56 min
